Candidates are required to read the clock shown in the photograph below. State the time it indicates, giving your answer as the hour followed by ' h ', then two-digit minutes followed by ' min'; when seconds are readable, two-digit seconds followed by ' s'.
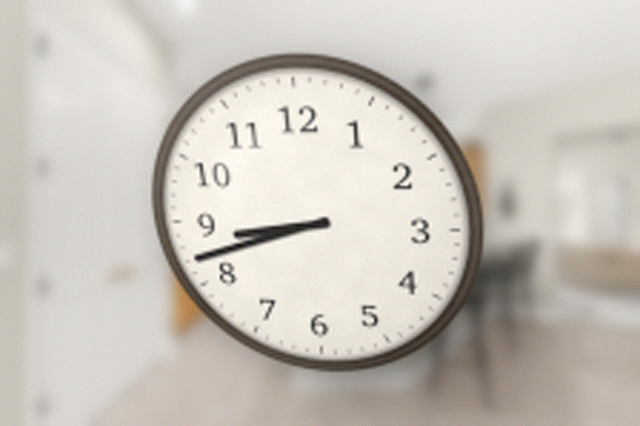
8 h 42 min
